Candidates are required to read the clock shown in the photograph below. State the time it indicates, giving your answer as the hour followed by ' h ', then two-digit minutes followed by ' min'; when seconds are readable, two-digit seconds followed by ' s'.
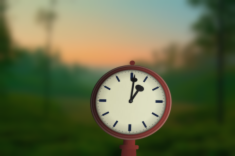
1 h 01 min
